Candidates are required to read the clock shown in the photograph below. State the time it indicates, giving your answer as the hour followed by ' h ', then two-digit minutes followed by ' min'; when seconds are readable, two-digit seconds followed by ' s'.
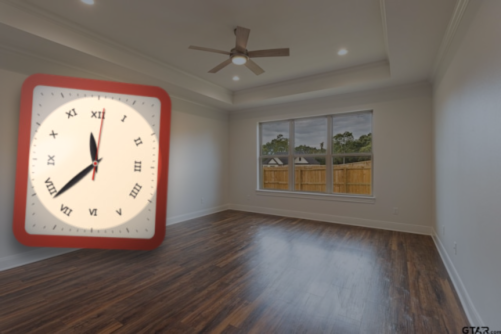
11 h 38 min 01 s
